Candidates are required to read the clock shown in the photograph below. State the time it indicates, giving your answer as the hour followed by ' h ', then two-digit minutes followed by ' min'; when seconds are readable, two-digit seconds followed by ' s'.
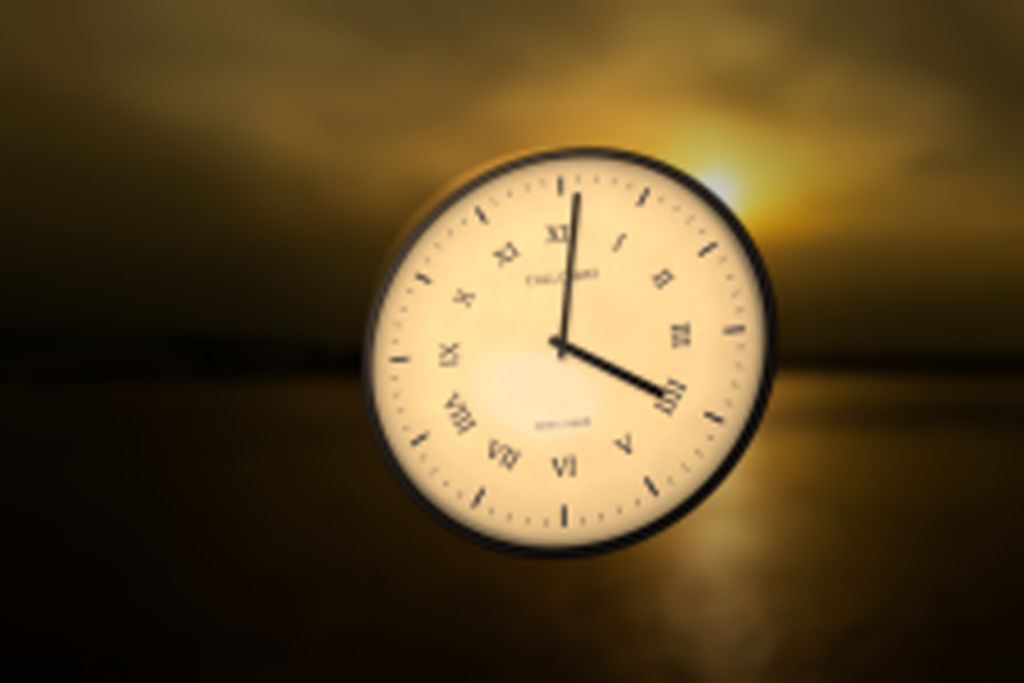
4 h 01 min
